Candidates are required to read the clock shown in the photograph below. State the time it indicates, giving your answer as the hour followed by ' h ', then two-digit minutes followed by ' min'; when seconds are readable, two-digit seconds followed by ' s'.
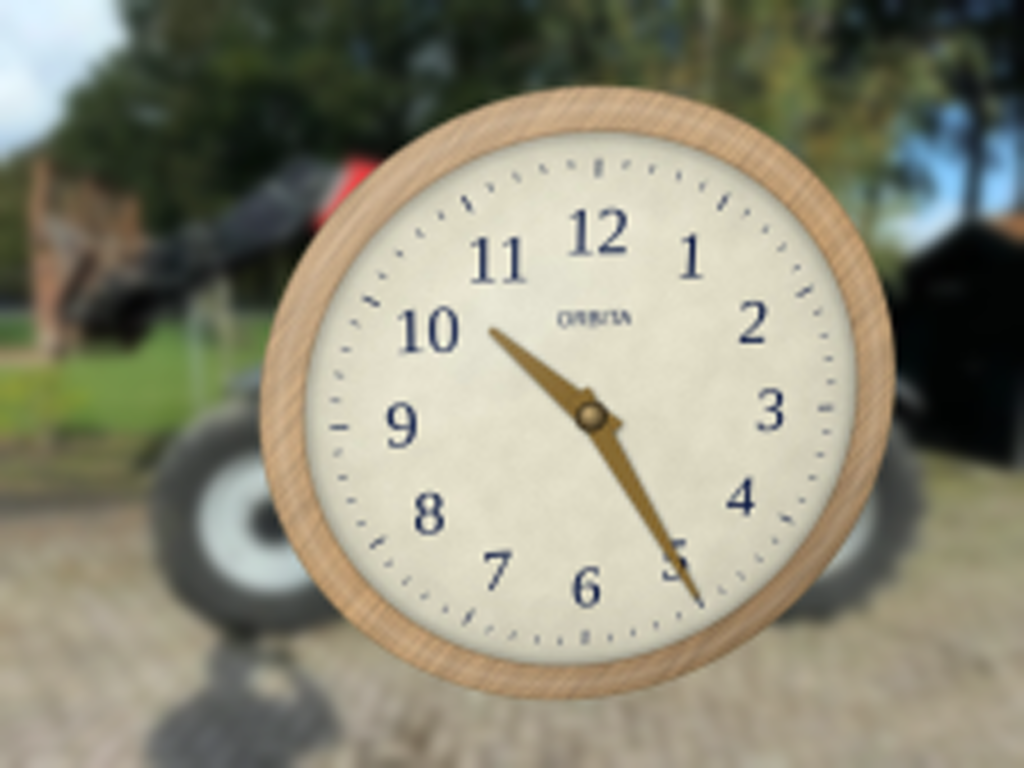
10 h 25 min
